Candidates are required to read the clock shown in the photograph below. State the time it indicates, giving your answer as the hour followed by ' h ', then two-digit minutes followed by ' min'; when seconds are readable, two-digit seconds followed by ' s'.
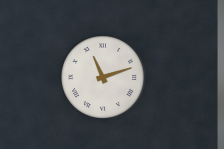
11 h 12 min
